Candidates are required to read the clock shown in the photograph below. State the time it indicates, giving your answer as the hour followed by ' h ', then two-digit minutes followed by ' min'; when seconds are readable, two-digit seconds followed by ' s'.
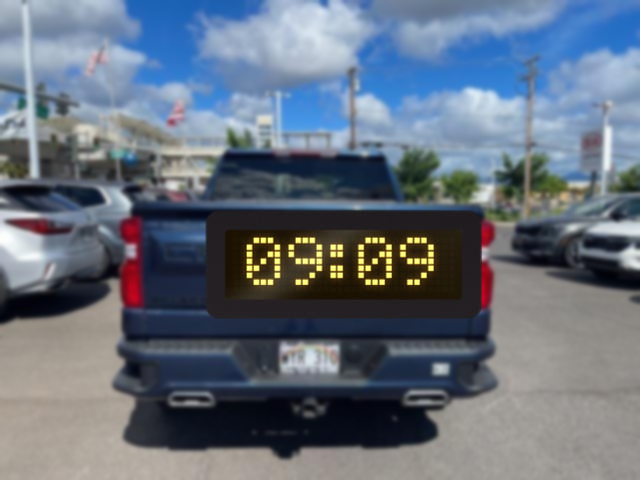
9 h 09 min
